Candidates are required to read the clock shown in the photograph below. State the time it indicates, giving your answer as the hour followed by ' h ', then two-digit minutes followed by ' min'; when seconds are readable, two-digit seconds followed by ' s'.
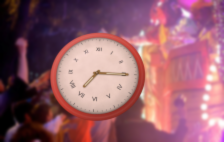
7 h 15 min
